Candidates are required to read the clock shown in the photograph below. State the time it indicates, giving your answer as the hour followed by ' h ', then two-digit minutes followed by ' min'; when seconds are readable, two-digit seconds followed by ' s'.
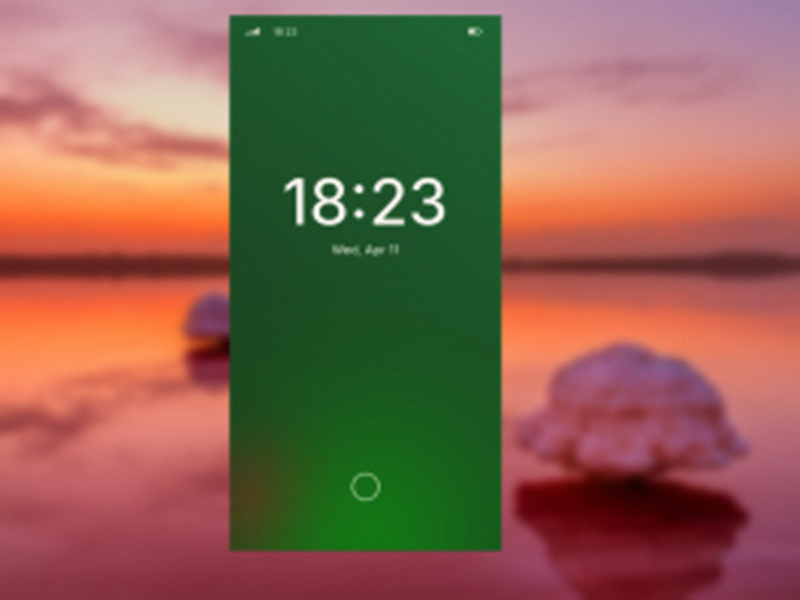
18 h 23 min
